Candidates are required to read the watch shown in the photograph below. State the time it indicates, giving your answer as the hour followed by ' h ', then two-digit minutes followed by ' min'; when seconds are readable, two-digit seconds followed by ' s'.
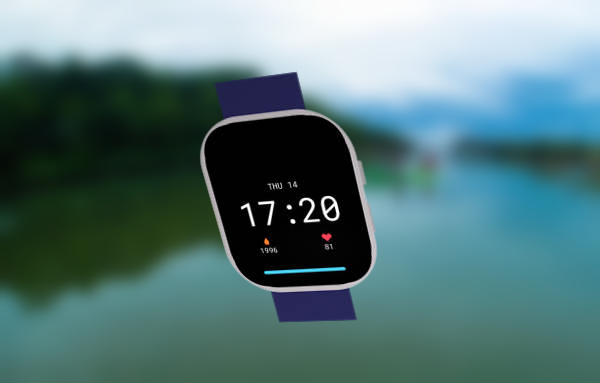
17 h 20 min
